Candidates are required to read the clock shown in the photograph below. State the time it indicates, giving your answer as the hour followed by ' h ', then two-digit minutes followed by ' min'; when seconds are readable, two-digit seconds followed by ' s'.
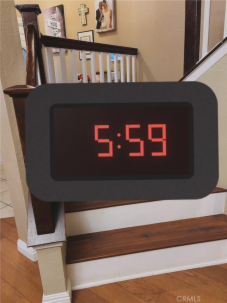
5 h 59 min
